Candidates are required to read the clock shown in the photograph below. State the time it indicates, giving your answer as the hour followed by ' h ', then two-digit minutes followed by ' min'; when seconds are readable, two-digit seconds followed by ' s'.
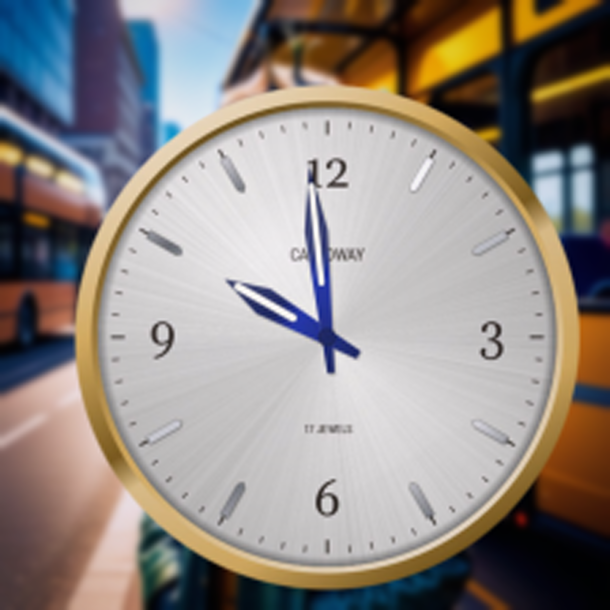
9 h 59 min
